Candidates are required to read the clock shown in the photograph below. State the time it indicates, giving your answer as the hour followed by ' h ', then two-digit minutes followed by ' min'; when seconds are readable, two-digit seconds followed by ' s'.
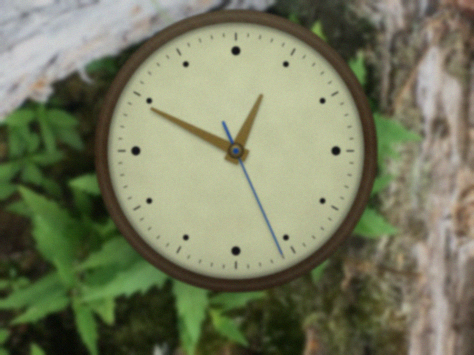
12 h 49 min 26 s
